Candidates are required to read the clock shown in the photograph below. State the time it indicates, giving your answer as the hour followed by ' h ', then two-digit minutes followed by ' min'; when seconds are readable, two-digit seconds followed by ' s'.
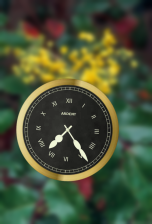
7 h 24 min
